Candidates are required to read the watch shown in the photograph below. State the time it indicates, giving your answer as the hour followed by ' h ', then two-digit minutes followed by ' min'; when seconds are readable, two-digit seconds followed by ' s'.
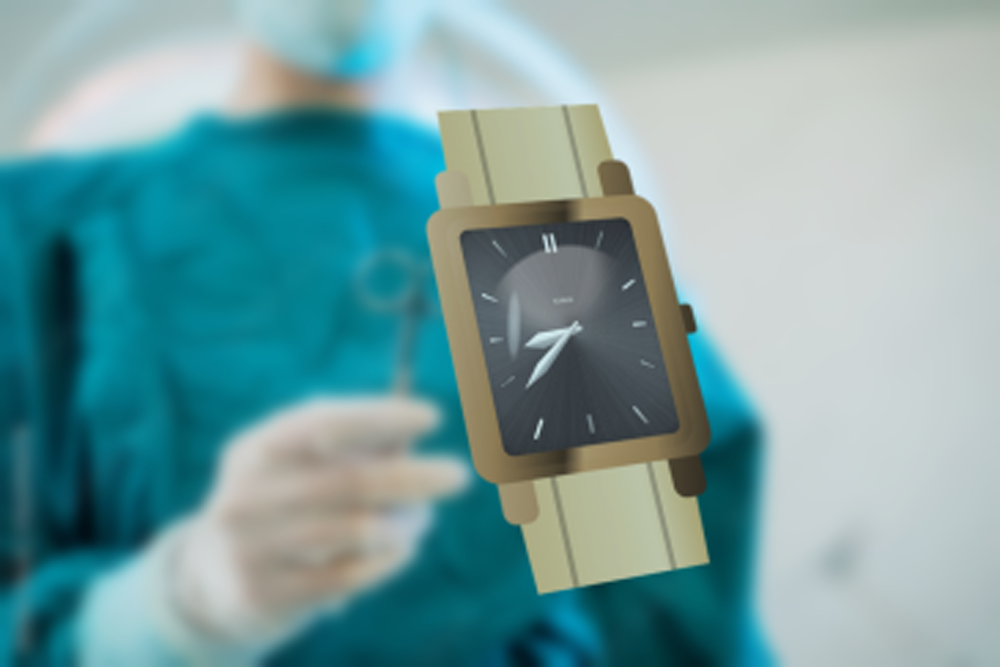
8 h 38 min
